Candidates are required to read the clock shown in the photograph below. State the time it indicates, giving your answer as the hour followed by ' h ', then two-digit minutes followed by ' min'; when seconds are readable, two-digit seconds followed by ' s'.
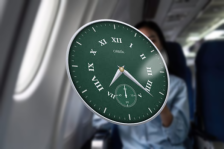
7 h 22 min
